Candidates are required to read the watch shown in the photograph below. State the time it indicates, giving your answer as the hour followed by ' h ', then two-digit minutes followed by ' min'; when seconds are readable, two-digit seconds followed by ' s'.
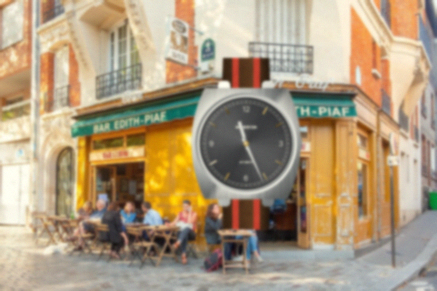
11 h 26 min
